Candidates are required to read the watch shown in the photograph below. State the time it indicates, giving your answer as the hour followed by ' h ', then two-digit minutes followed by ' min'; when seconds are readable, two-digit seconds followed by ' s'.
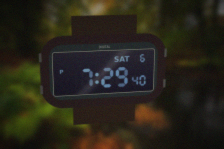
7 h 29 min 40 s
